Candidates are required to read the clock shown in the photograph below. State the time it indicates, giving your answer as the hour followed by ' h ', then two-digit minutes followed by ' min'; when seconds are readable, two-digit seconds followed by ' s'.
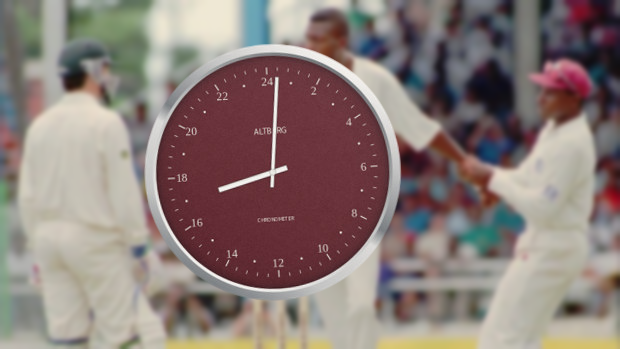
17 h 01 min
